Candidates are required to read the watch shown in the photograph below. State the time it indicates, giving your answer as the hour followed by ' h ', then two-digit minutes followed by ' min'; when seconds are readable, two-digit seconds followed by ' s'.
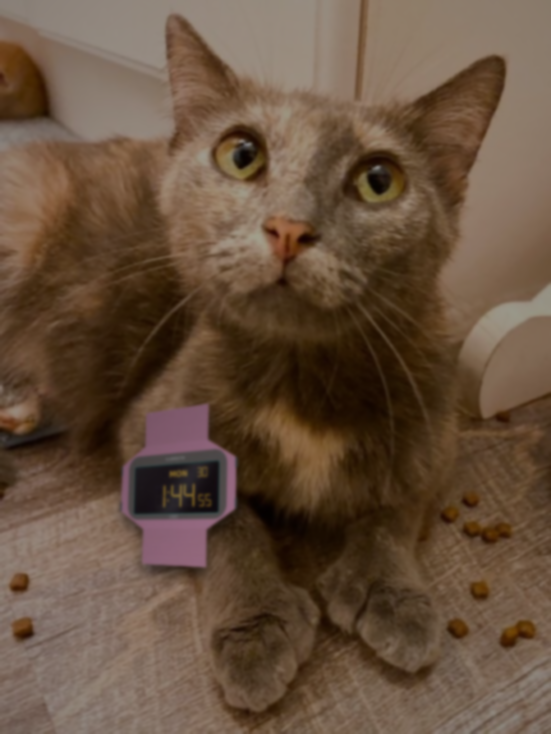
1 h 44 min
